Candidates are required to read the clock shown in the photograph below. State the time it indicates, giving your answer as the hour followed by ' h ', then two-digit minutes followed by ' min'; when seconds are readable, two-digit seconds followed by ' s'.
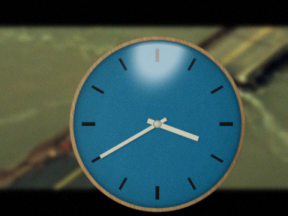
3 h 40 min
